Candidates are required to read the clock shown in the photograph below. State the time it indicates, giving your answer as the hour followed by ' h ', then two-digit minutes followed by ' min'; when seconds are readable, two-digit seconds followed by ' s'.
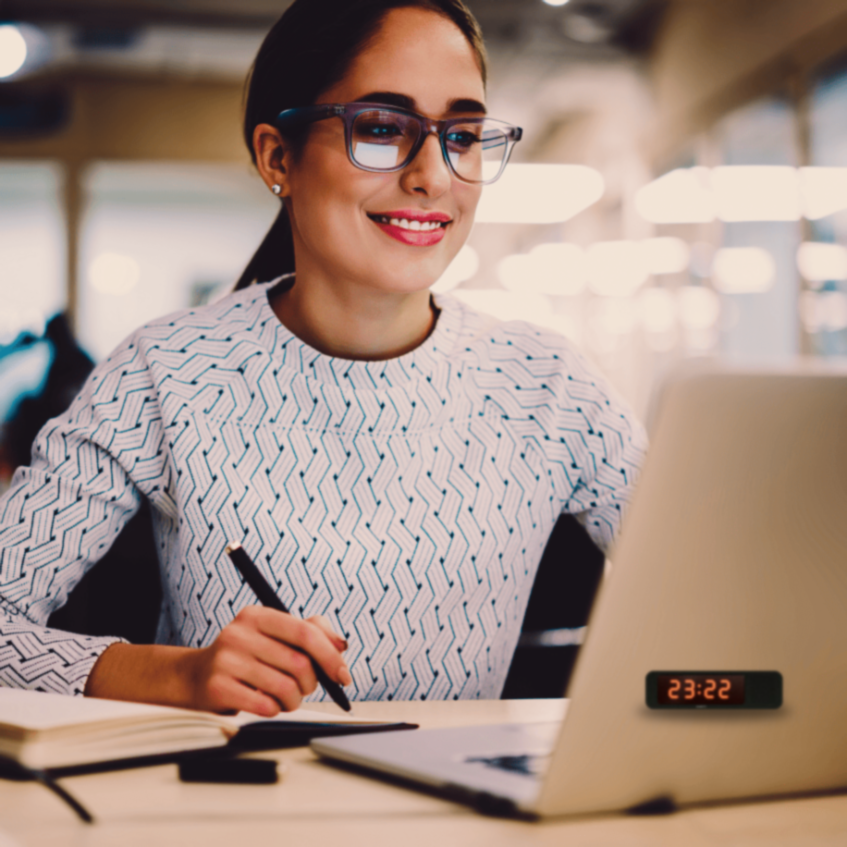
23 h 22 min
